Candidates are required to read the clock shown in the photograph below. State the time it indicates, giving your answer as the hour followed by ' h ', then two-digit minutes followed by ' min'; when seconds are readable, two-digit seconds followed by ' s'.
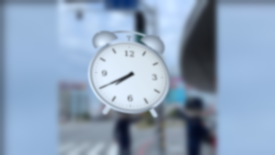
7 h 40 min
